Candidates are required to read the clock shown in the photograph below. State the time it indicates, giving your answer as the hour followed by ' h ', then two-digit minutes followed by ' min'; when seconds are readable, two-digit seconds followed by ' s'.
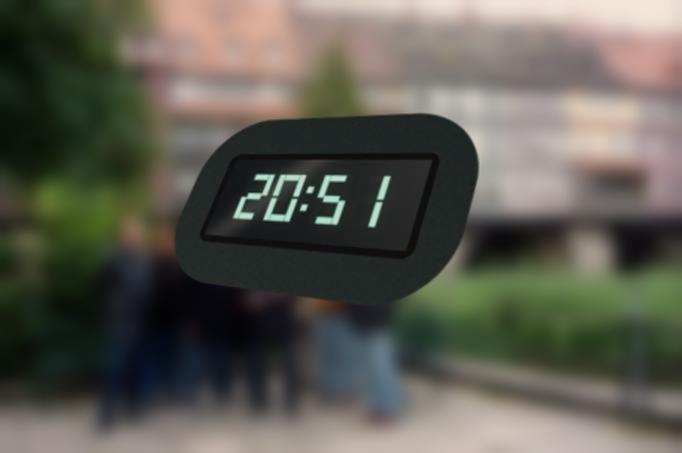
20 h 51 min
